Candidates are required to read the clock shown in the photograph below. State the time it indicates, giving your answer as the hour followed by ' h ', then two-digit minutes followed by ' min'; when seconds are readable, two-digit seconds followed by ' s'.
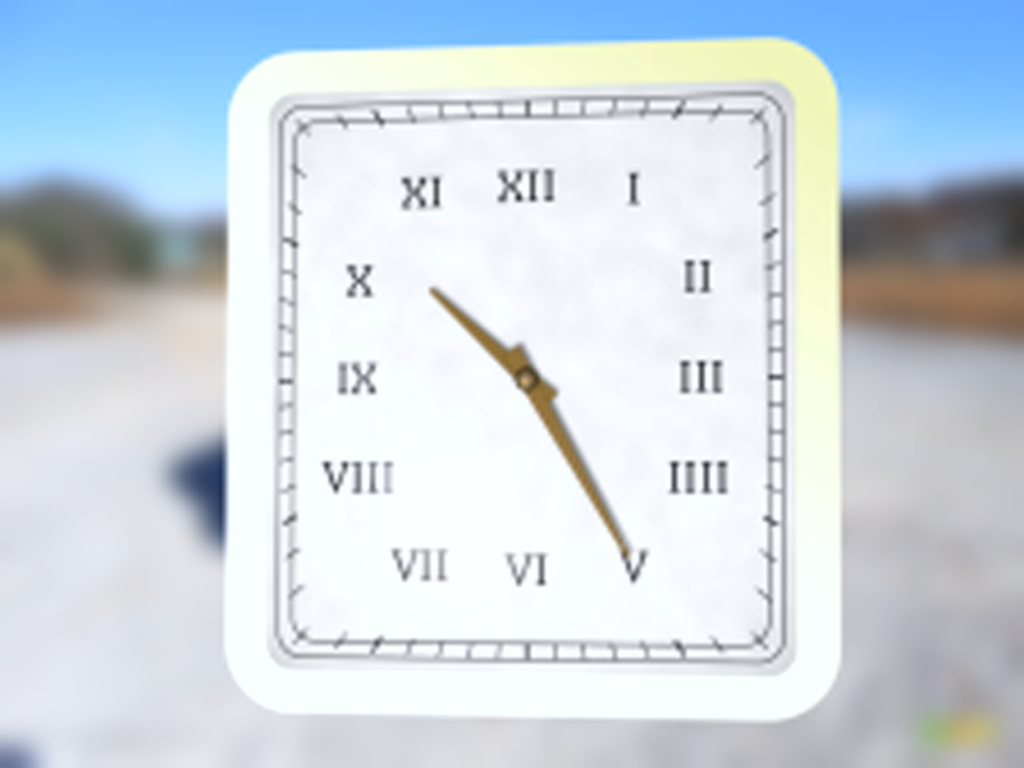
10 h 25 min
